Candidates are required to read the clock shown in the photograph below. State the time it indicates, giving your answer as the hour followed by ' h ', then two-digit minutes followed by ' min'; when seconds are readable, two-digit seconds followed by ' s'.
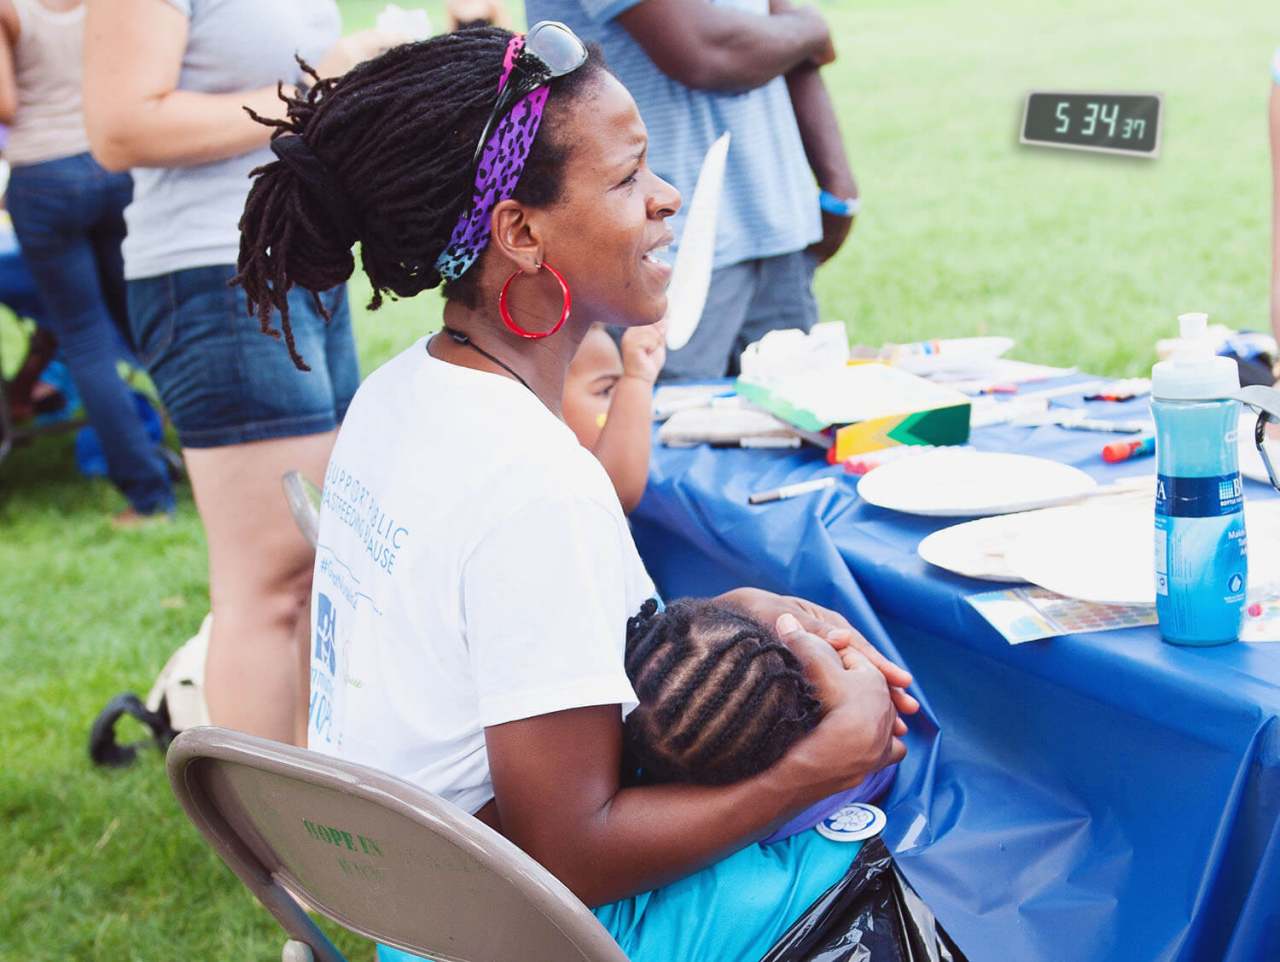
5 h 34 min 37 s
